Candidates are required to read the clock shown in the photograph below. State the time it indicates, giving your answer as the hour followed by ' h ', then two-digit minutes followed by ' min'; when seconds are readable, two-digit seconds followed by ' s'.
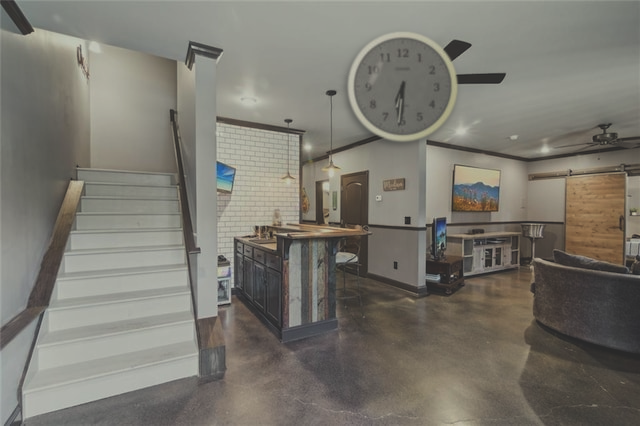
6 h 31 min
